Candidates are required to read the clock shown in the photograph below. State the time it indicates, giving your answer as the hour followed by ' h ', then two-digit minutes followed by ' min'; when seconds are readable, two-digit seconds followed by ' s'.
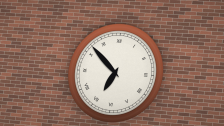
6 h 52 min
